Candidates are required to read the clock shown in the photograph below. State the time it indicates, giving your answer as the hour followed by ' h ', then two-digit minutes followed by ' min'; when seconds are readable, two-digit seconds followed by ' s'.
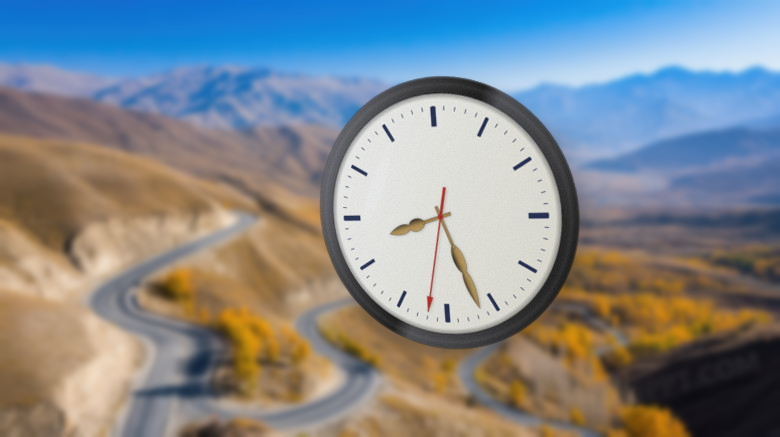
8 h 26 min 32 s
